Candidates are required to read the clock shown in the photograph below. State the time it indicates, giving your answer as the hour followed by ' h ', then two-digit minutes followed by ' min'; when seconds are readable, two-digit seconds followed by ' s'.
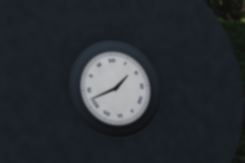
1 h 42 min
